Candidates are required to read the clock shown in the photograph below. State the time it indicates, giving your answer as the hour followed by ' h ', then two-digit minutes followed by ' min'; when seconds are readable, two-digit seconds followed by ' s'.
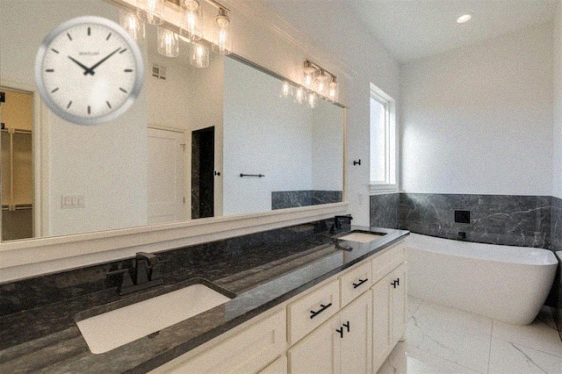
10 h 09 min
